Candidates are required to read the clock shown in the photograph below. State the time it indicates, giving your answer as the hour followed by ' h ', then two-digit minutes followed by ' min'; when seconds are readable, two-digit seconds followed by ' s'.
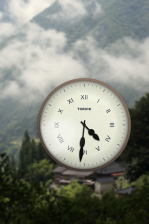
4 h 31 min
